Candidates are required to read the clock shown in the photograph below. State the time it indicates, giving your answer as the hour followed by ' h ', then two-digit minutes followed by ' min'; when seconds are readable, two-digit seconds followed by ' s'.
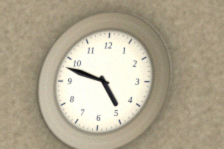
4 h 48 min
